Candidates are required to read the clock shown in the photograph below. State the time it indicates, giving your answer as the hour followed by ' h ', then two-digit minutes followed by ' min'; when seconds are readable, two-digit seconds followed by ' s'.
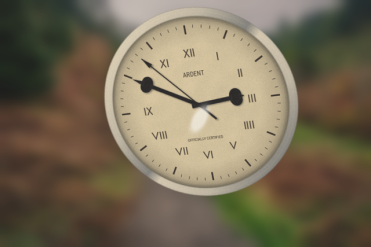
2 h 49 min 53 s
